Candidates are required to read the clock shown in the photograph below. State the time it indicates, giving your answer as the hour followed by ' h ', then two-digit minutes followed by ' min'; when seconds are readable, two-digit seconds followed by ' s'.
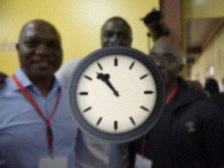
10 h 53 min
